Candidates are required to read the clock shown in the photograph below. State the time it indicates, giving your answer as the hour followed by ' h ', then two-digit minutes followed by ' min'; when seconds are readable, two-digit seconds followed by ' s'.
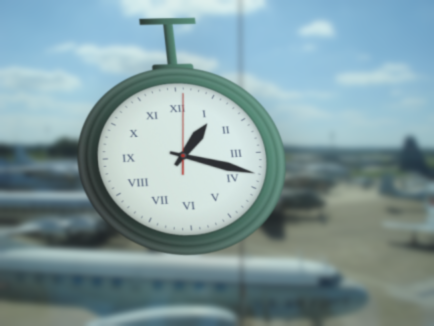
1 h 18 min 01 s
